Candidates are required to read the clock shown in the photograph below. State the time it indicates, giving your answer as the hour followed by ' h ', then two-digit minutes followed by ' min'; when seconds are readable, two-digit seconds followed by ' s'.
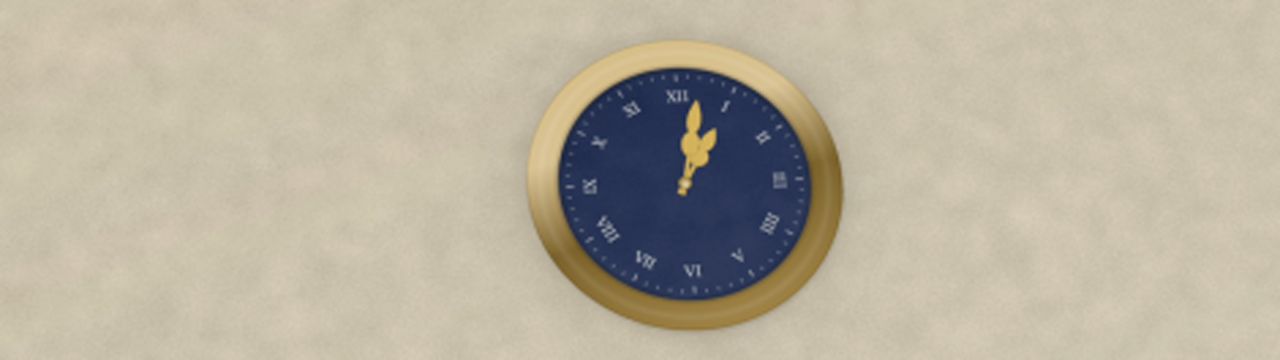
1 h 02 min
